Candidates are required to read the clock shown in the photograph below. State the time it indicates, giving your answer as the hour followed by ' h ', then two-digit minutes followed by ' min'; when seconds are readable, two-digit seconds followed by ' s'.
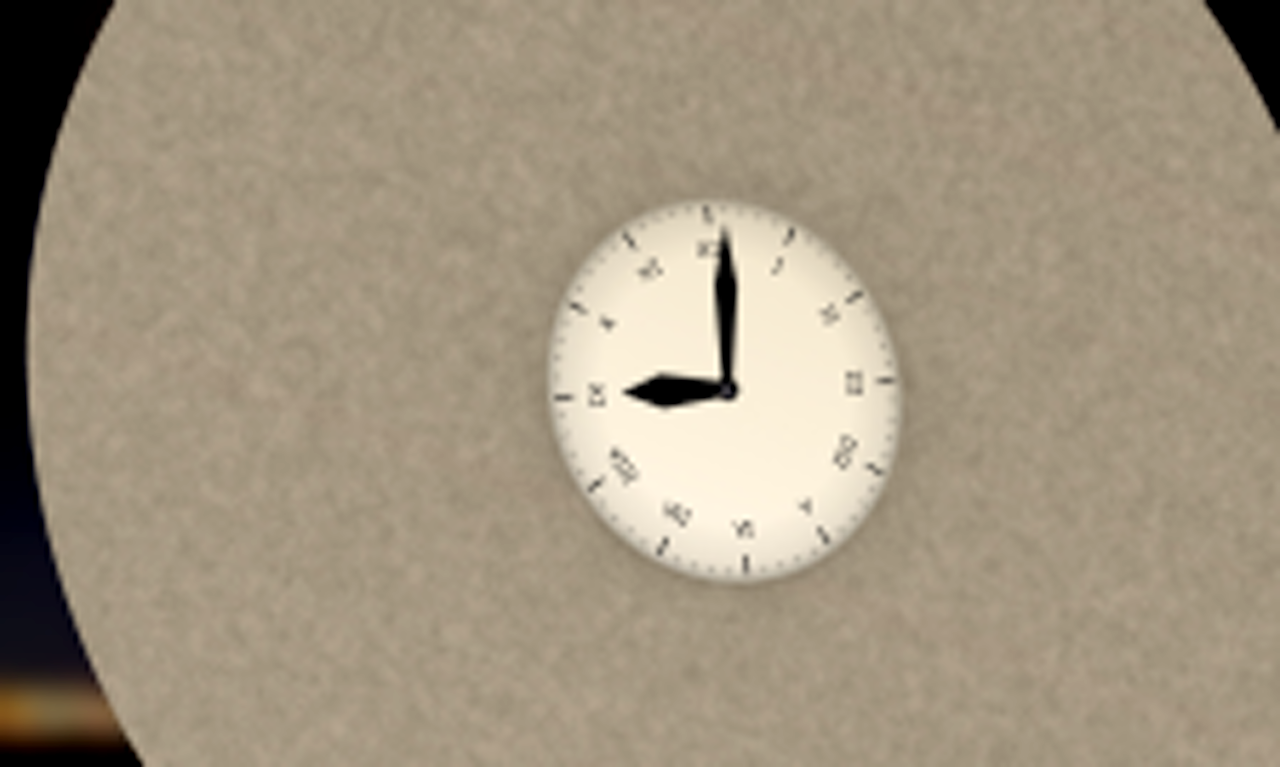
9 h 01 min
